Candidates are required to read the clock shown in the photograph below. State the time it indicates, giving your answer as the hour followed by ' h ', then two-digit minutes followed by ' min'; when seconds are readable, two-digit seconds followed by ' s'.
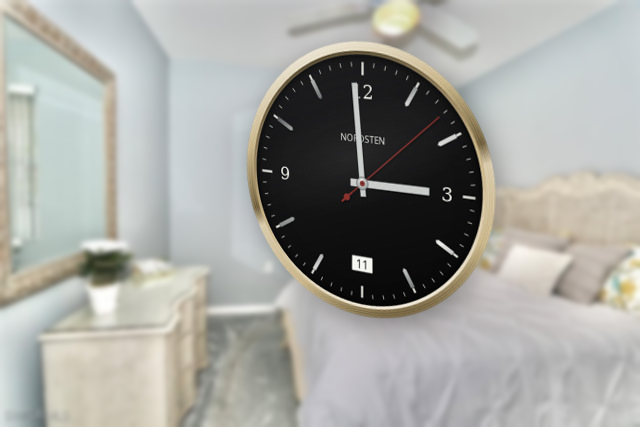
2 h 59 min 08 s
